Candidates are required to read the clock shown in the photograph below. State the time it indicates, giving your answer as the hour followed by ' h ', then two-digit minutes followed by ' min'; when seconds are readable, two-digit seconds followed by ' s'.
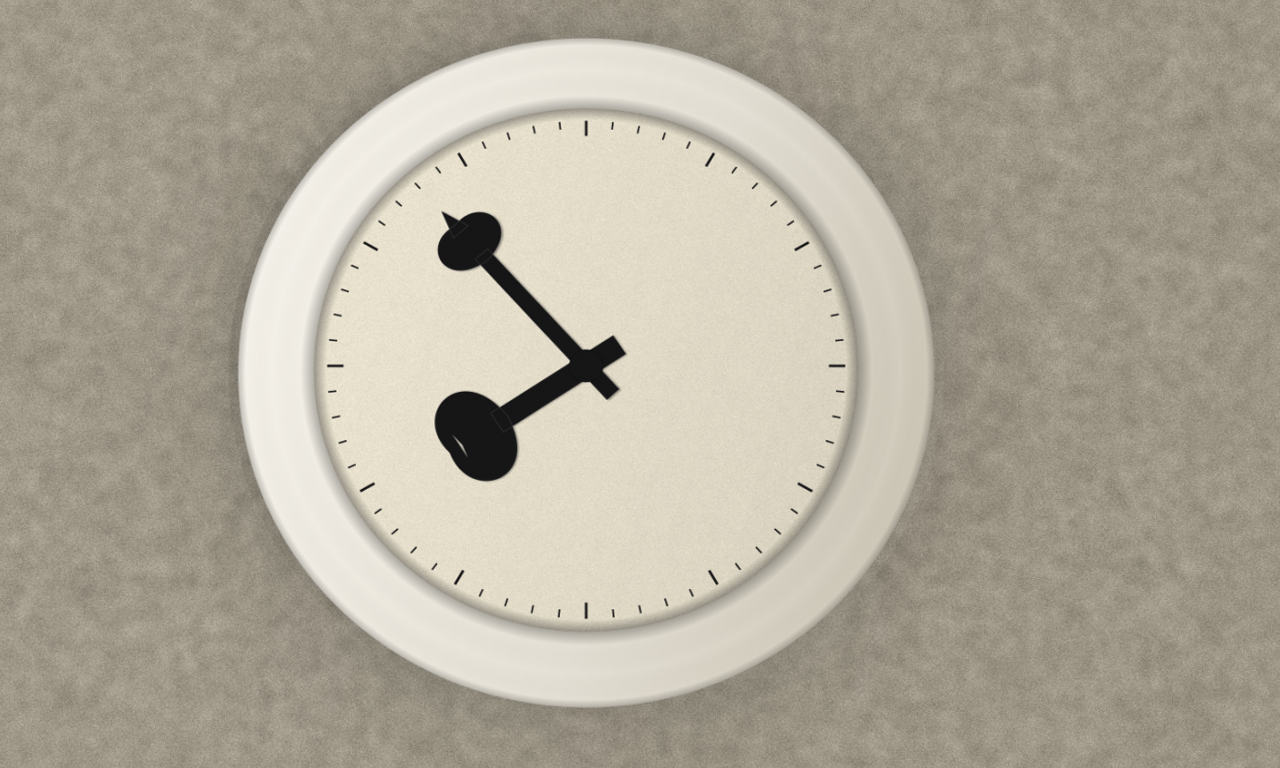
7 h 53 min
